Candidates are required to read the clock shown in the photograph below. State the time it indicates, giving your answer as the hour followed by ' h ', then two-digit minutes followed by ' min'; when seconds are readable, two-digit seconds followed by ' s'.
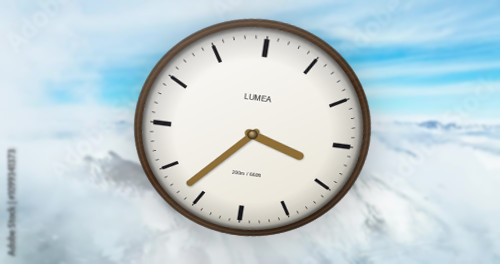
3 h 37 min
